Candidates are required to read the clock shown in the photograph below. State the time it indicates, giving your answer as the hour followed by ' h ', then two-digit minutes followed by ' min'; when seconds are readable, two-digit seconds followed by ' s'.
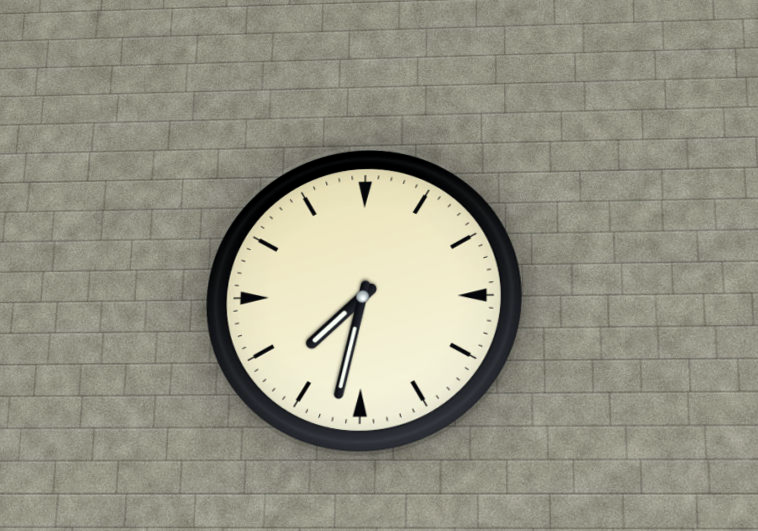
7 h 32 min
